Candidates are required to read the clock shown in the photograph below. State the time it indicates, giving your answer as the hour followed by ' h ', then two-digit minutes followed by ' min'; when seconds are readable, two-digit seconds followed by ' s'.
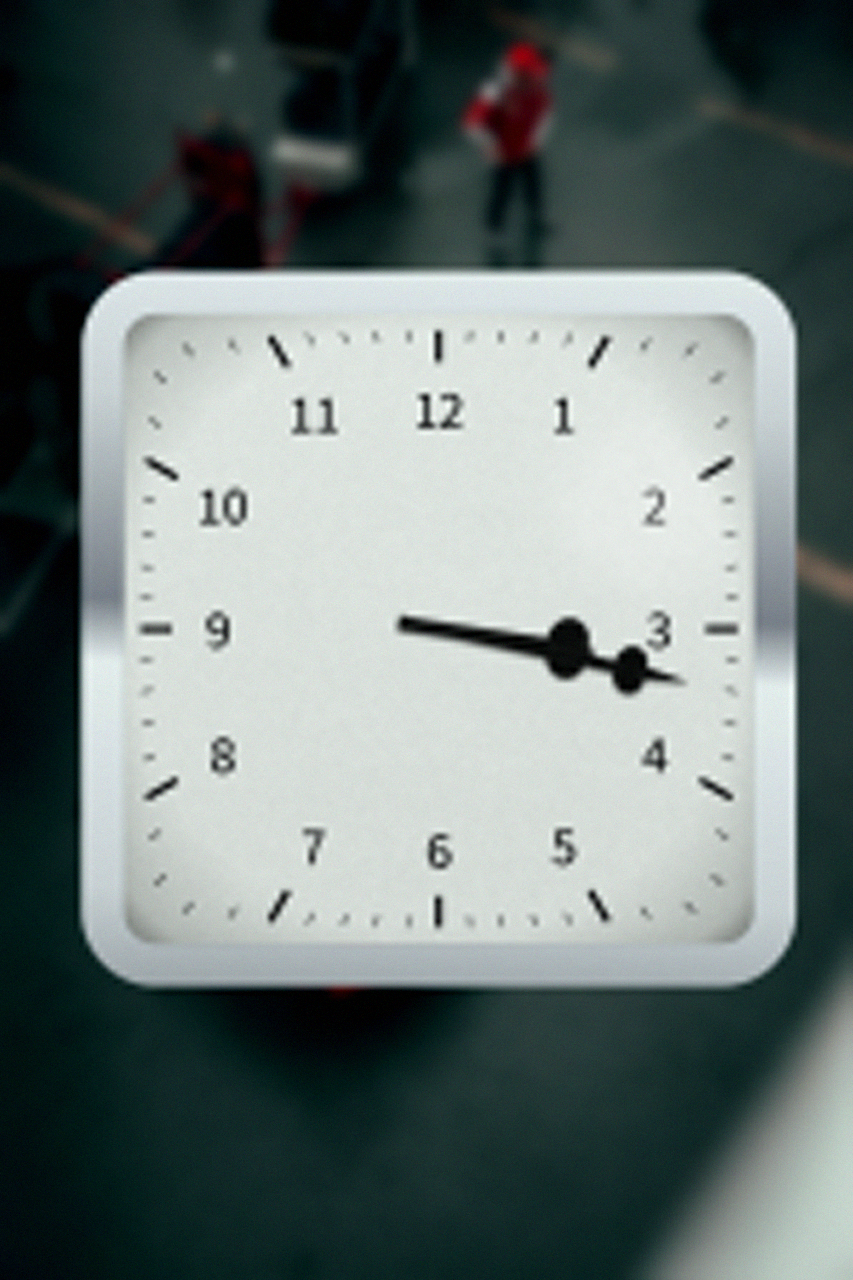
3 h 17 min
